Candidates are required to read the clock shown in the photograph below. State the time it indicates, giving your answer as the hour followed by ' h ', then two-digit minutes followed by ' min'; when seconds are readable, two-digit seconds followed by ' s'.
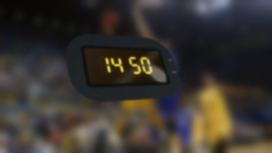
14 h 50 min
